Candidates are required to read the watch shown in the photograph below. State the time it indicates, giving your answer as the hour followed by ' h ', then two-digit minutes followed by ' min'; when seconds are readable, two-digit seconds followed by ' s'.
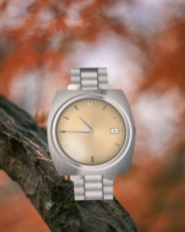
10 h 45 min
